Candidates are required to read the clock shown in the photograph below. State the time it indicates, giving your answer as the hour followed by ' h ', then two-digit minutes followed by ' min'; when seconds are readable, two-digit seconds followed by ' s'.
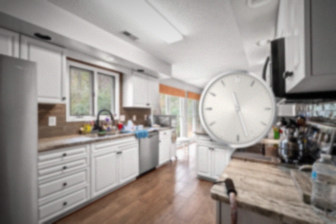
11 h 27 min
